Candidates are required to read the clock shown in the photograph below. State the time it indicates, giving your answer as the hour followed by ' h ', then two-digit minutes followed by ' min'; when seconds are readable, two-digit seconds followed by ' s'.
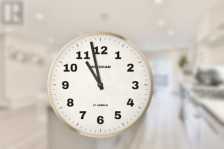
10 h 58 min
